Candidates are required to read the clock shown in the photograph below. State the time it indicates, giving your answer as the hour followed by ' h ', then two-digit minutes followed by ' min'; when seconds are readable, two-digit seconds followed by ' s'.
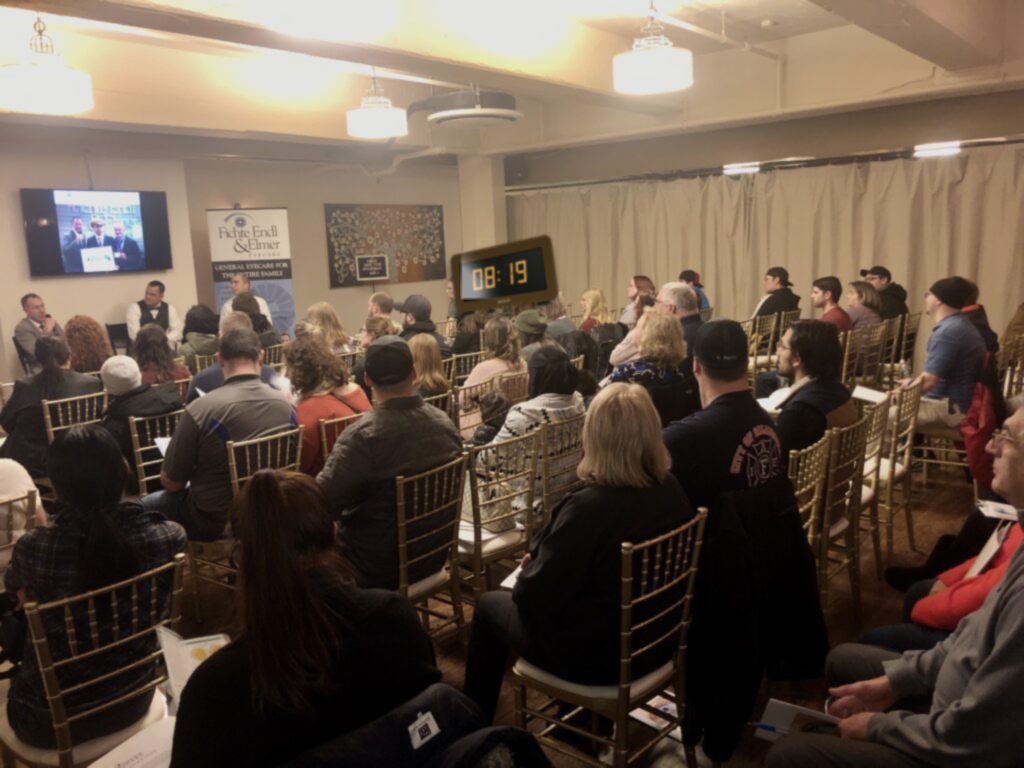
8 h 19 min
